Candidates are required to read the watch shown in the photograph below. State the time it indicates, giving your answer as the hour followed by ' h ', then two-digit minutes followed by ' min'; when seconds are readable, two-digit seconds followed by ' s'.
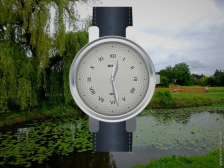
12 h 28 min
